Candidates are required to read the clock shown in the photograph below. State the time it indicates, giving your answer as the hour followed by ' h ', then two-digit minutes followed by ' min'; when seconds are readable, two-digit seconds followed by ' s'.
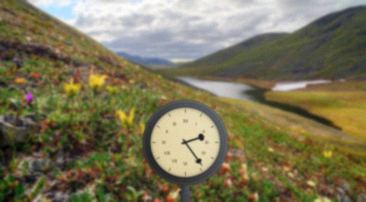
2 h 24 min
